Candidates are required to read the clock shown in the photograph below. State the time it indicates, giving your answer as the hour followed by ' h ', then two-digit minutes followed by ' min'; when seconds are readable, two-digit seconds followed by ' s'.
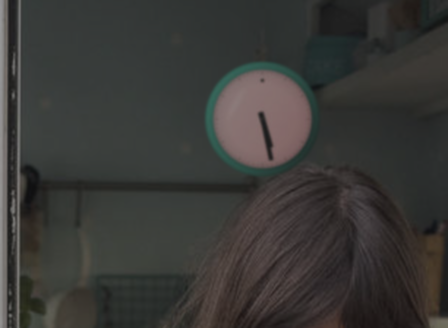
5 h 28 min
